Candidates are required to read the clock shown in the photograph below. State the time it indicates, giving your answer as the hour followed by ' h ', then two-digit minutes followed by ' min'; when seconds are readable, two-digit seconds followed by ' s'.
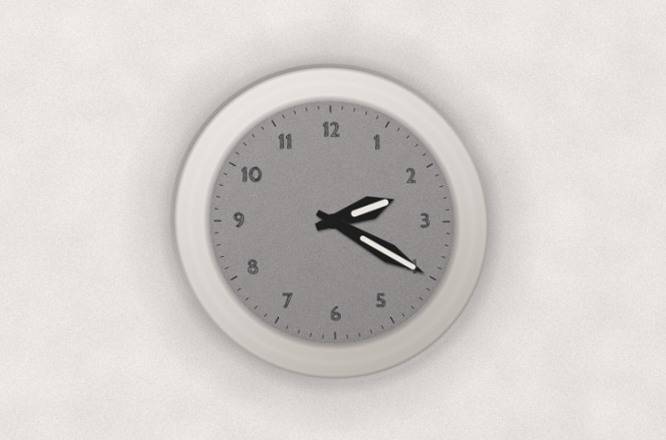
2 h 20 min
